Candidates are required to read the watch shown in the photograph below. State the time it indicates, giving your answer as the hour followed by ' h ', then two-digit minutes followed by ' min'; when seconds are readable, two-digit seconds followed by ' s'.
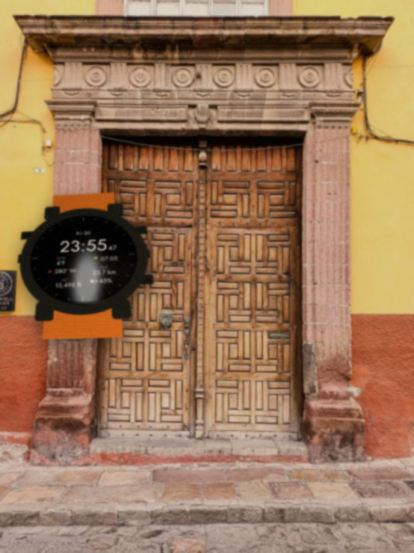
23 h 55 min
